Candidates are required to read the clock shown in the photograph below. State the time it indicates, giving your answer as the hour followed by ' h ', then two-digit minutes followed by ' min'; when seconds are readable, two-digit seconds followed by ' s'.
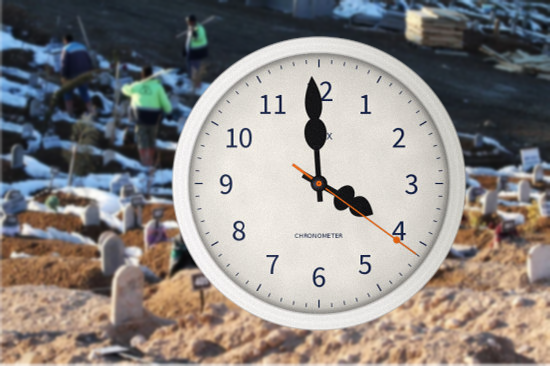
3 h 59 min 21 s
